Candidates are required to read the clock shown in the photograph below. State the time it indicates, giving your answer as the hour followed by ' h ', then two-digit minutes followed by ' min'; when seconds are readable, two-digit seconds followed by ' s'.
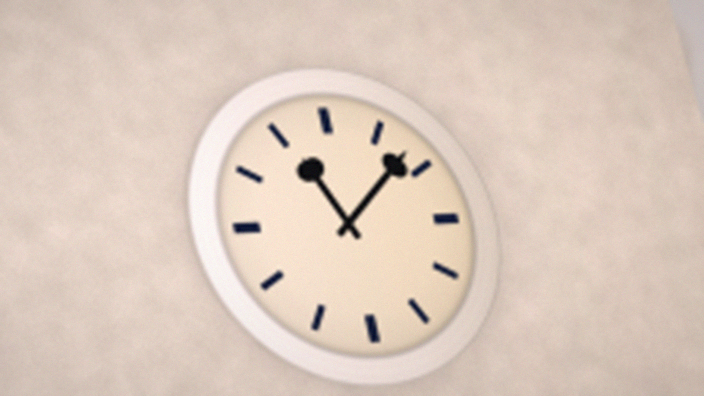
11 h 08 min
